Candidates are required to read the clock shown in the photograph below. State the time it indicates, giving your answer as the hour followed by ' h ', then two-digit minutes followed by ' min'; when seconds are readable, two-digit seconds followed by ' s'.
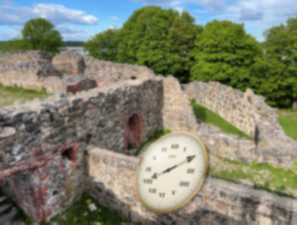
8 h 10 min
